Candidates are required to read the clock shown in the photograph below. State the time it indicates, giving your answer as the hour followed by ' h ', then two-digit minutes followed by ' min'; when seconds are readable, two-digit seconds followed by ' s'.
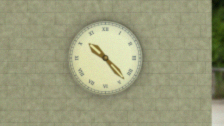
10 h 23 min
